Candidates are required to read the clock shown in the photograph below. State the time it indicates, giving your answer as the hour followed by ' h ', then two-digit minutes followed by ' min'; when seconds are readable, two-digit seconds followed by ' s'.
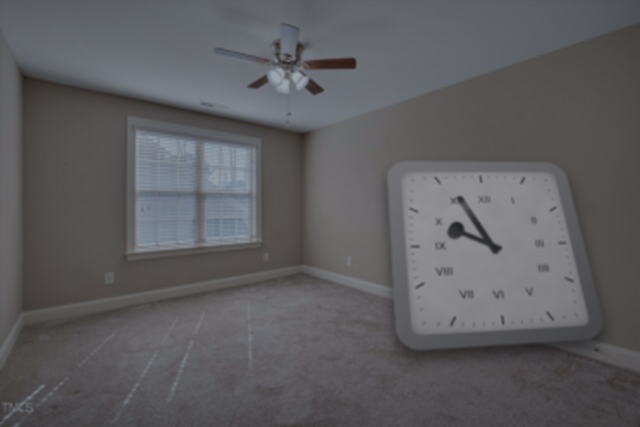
9 h 56 min
